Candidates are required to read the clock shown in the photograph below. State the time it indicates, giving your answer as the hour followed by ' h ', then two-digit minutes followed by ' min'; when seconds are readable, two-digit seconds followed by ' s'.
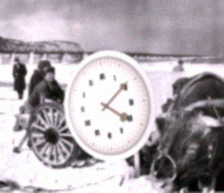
4 h 09 min
